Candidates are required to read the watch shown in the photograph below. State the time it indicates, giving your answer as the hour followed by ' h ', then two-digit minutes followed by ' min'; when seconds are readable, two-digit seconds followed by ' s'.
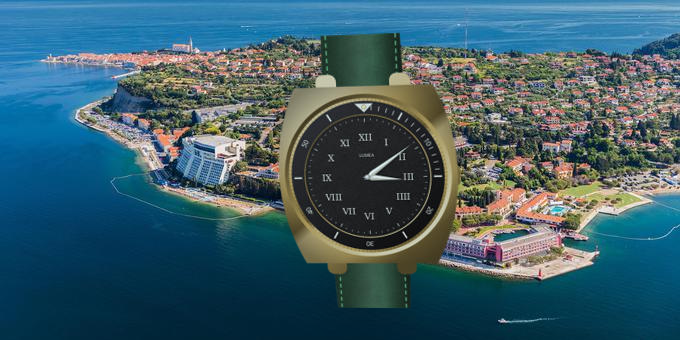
3 h 09 min
